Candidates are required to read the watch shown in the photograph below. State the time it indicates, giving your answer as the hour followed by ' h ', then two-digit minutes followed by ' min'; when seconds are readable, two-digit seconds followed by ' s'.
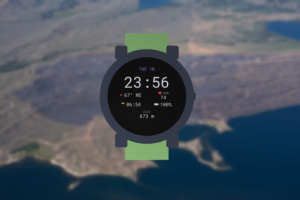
23 h 56 min
